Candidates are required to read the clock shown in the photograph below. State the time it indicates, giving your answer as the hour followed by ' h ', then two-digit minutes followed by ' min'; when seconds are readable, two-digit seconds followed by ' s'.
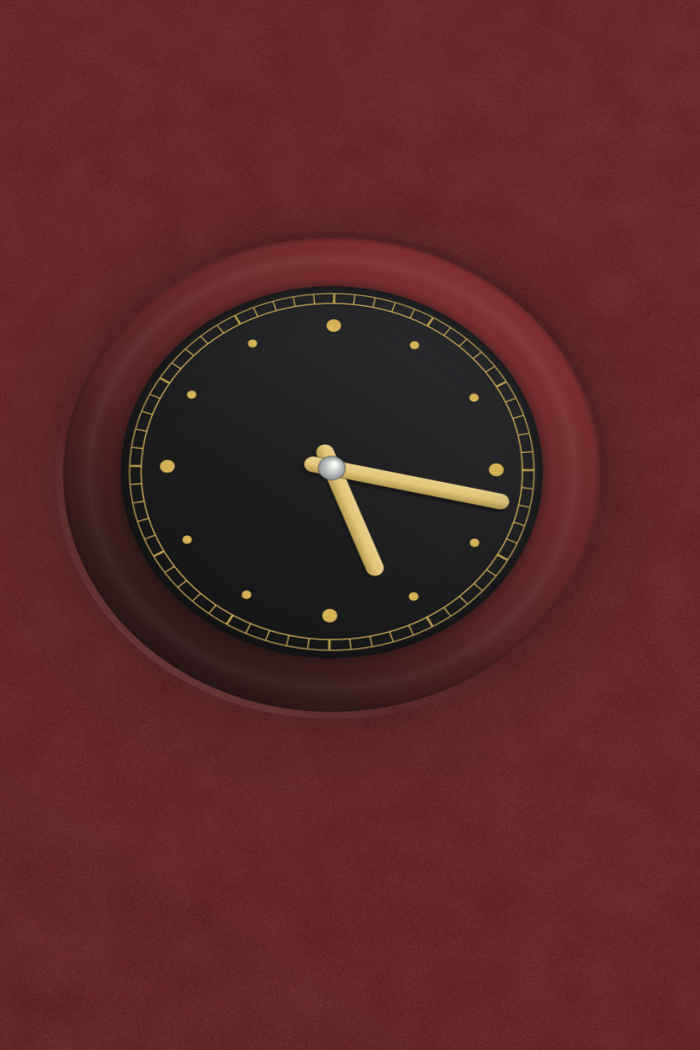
5 h 17 min
